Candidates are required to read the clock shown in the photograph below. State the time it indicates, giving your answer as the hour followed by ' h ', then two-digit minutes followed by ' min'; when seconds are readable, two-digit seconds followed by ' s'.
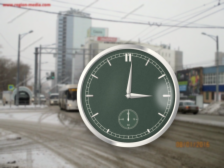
3 h 01 min
